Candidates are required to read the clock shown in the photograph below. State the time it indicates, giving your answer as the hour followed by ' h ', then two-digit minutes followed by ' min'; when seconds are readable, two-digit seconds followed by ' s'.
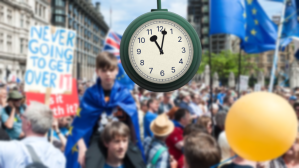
11 h 02 min
